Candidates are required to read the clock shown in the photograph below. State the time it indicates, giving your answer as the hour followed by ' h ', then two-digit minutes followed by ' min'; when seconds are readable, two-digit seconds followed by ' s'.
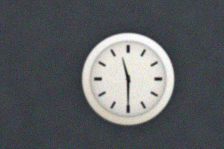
11 h 30 min
